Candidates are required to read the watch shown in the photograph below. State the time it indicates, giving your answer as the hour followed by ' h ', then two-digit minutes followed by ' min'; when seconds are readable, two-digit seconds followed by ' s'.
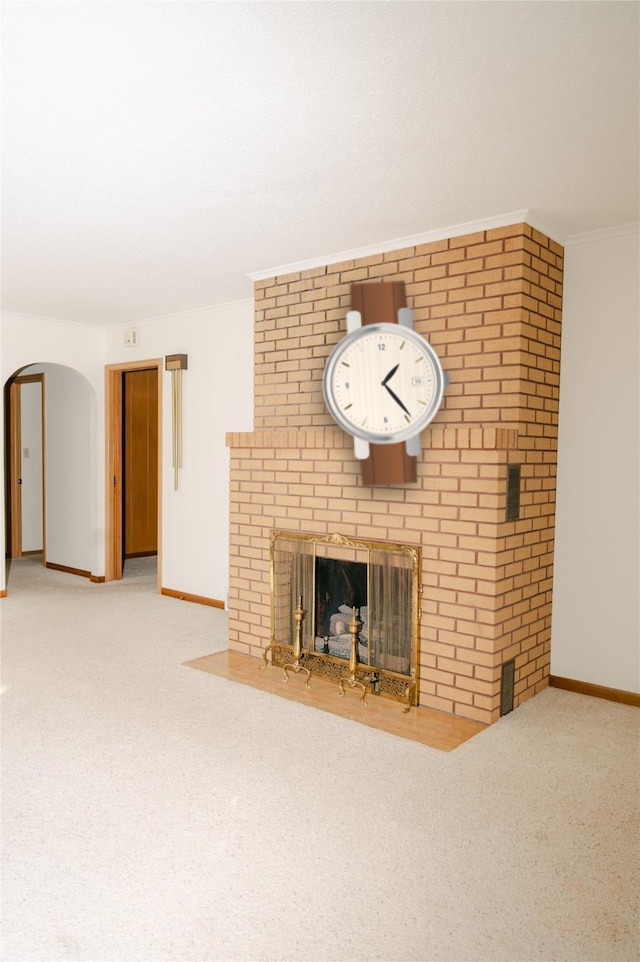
1 h 24 min
